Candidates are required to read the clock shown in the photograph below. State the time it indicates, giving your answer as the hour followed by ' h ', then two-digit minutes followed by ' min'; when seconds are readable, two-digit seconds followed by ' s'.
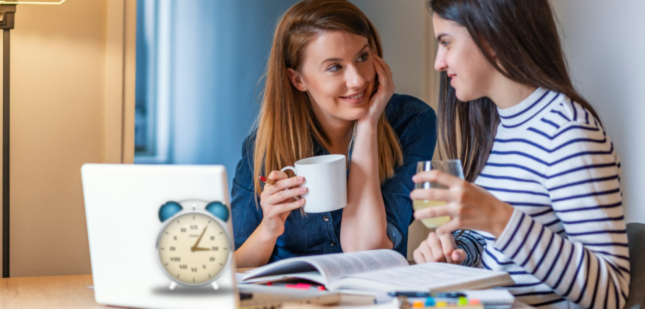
3 h 05 min
